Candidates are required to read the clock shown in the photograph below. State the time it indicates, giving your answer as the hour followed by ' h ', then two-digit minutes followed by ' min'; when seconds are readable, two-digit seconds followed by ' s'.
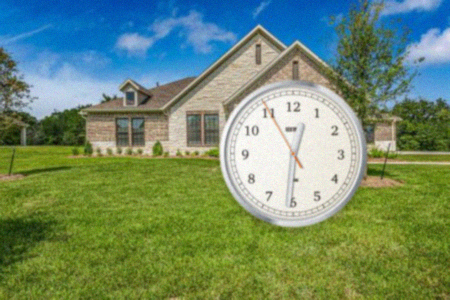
12 h 30 min 55 s
